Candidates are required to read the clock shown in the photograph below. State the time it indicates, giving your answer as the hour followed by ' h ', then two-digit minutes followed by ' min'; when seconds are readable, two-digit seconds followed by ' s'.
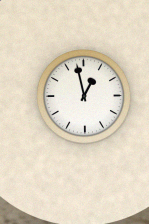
12 h 58 min
